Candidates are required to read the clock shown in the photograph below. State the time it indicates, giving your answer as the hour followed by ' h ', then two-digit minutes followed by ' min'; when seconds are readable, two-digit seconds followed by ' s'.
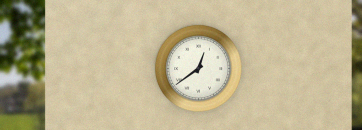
12 h 39 min
